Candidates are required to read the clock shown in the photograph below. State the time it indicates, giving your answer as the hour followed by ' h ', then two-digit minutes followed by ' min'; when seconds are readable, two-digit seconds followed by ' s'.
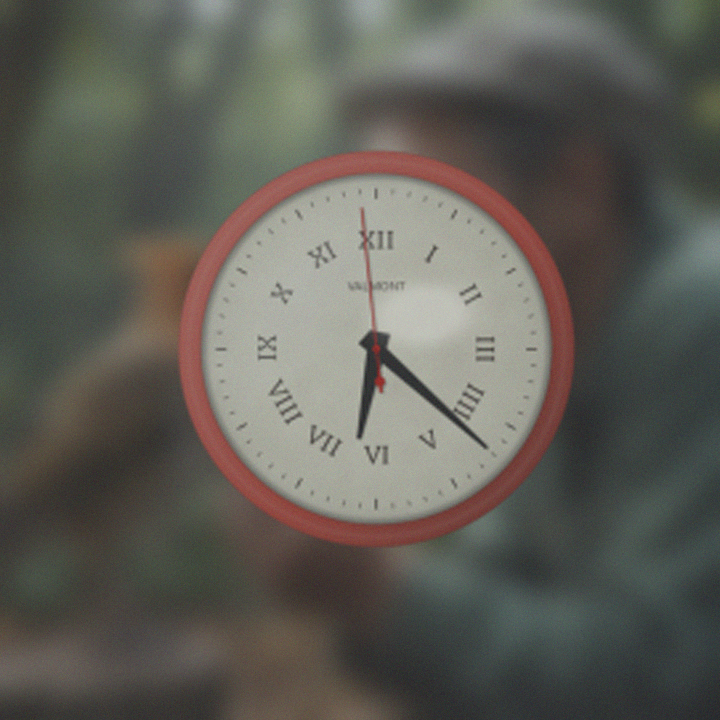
6 h 21 min 59 s
